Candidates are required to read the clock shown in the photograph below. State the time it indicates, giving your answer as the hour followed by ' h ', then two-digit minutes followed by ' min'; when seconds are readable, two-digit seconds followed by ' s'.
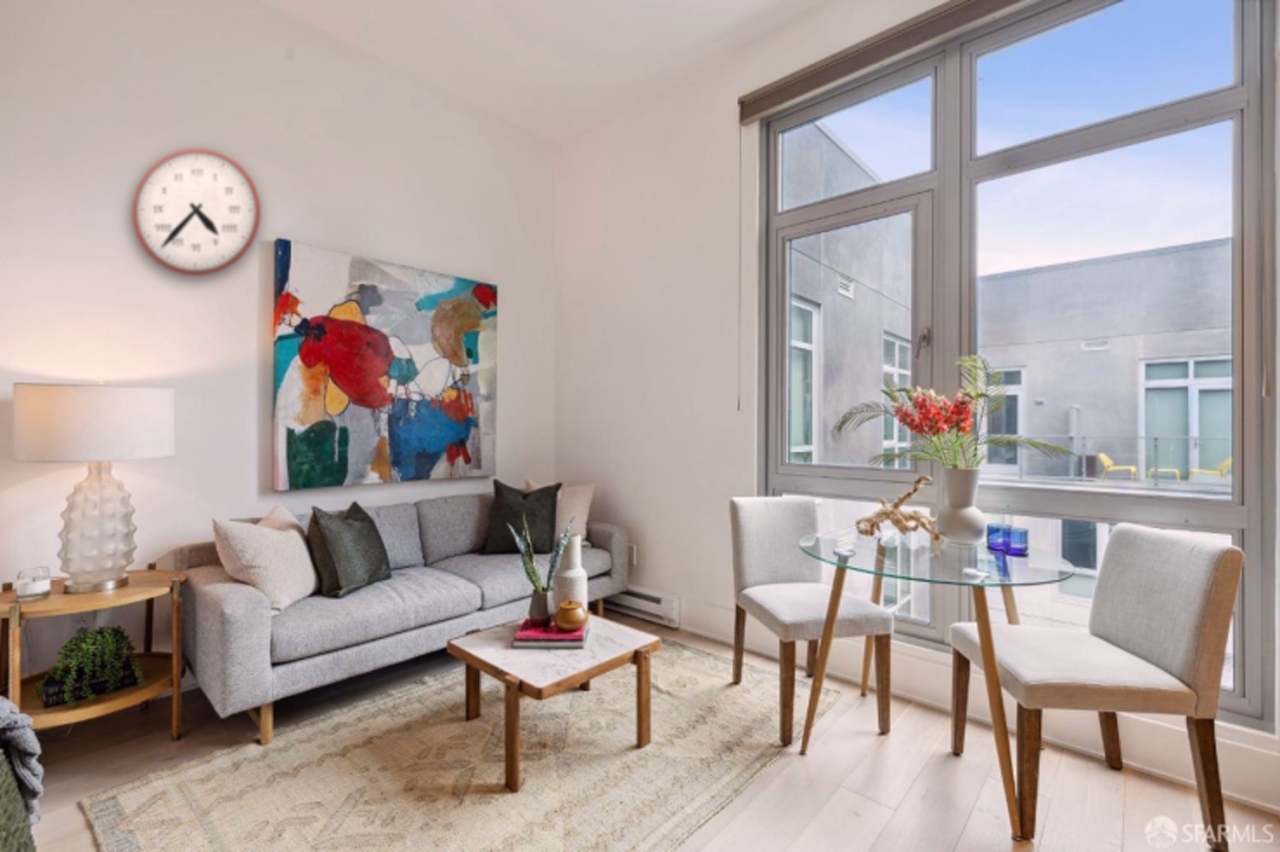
4 h 37 min
